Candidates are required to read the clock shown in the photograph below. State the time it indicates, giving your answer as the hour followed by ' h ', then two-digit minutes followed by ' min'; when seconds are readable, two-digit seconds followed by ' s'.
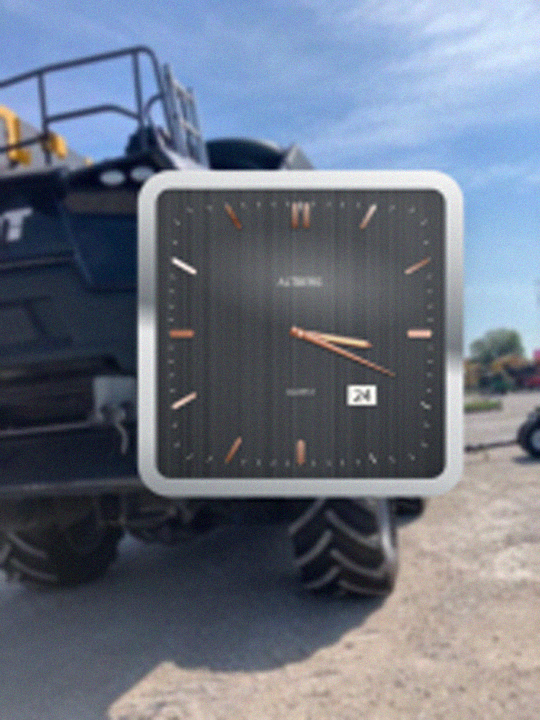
3 h 19 min
